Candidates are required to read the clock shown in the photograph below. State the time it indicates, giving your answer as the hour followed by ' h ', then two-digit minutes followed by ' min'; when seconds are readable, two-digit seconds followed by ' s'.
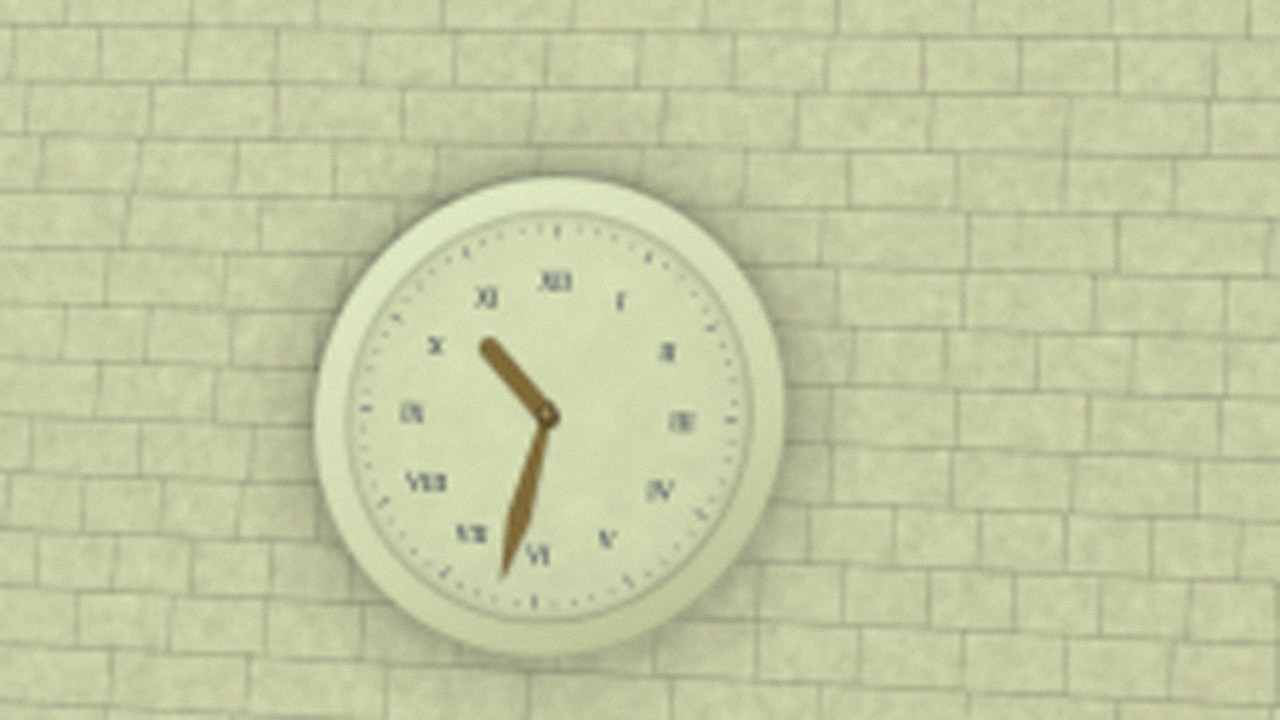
10 h 32 min
